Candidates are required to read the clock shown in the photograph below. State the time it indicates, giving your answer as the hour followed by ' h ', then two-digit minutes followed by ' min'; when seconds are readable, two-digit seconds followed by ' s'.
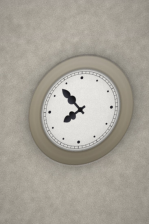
7 h 53 min
